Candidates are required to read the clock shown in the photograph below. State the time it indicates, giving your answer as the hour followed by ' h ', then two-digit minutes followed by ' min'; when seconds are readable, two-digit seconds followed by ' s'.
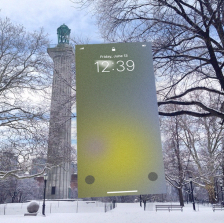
12 h 39 min
